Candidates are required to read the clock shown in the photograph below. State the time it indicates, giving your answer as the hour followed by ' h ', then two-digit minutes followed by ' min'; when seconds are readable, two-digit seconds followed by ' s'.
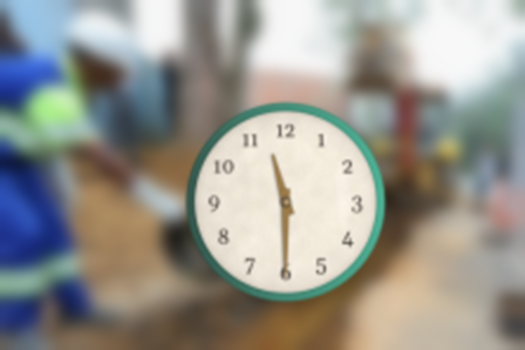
11 h 30 min
